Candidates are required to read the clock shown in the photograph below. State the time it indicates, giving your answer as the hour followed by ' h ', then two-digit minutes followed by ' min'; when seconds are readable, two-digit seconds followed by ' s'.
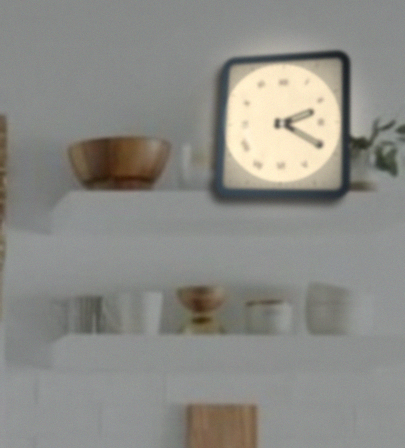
2 h 20 min
